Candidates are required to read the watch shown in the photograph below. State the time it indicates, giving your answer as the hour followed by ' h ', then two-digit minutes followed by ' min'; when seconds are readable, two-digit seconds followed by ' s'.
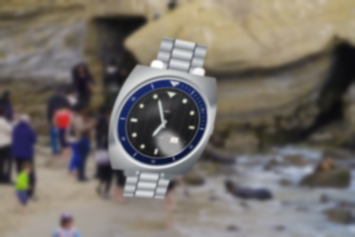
6 h 56 min
